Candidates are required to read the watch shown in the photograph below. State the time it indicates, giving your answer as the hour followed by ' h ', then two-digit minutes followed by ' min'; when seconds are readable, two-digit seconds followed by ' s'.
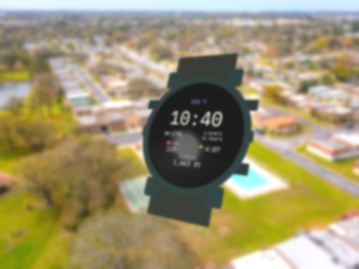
10 h 40 min
